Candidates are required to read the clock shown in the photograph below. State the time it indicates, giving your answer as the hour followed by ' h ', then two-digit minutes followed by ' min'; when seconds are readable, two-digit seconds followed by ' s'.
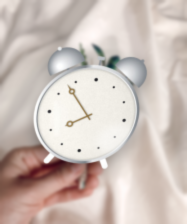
7 h 53 min
